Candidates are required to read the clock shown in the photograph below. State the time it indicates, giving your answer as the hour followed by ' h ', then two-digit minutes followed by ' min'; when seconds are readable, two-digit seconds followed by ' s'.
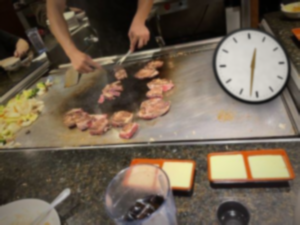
12 h 32 min
